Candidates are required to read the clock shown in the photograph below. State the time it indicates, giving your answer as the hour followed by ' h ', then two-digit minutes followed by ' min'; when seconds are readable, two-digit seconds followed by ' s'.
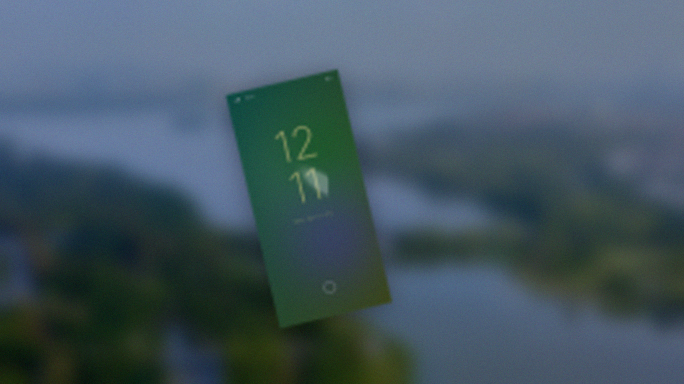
12 h 11 min
